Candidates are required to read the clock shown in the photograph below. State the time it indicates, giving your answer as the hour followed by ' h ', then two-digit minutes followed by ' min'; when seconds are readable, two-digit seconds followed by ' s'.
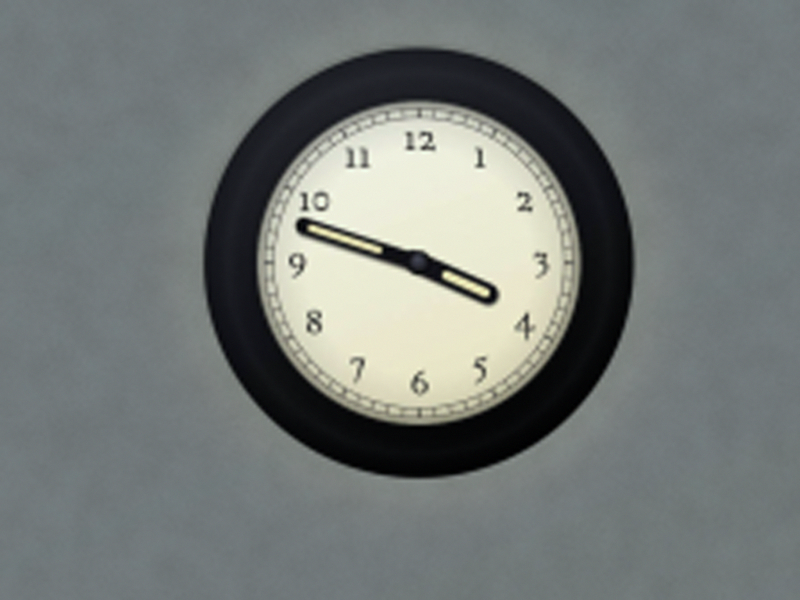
3 h 48 min
